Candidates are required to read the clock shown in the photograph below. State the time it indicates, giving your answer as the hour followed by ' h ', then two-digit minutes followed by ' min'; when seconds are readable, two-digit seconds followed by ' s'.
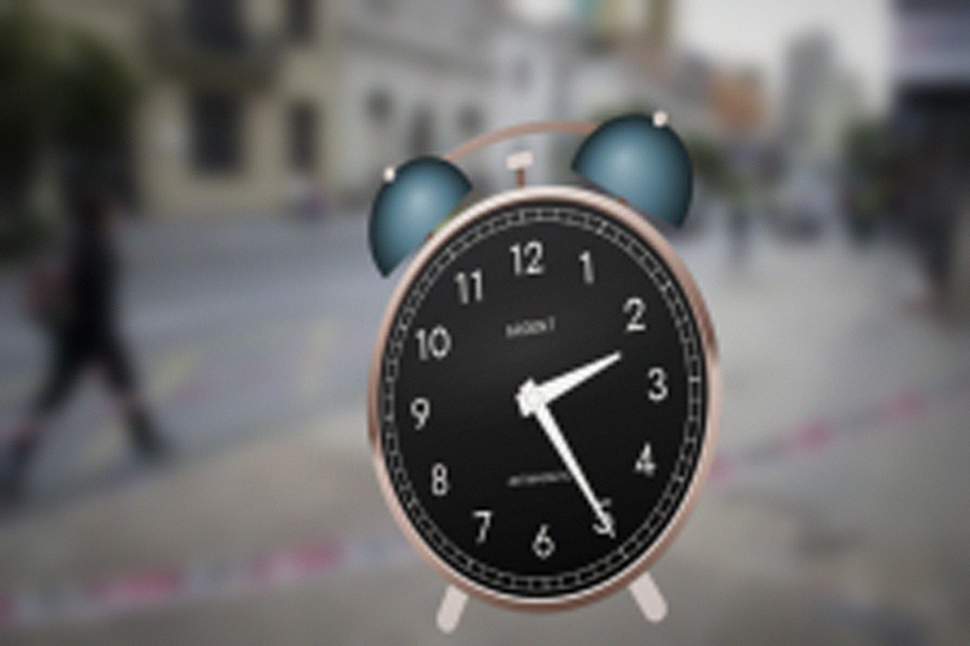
2 h 25 min
